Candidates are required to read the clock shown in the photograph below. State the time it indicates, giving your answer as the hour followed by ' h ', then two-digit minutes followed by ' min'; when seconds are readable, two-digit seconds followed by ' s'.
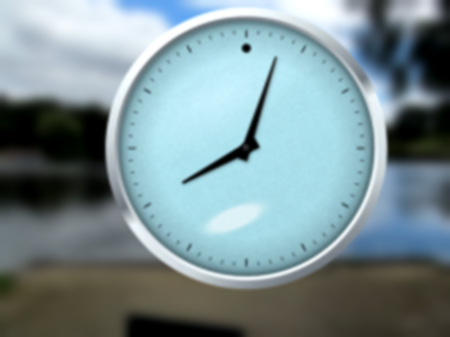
8 h 03 min
